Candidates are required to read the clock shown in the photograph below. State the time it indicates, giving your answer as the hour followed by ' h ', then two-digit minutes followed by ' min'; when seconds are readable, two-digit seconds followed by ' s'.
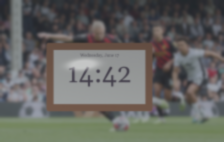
14 h 42 min
